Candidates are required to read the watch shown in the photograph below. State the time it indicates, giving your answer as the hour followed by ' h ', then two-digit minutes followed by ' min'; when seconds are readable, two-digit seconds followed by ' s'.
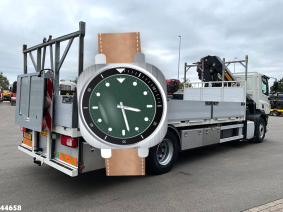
3 h 28 min
